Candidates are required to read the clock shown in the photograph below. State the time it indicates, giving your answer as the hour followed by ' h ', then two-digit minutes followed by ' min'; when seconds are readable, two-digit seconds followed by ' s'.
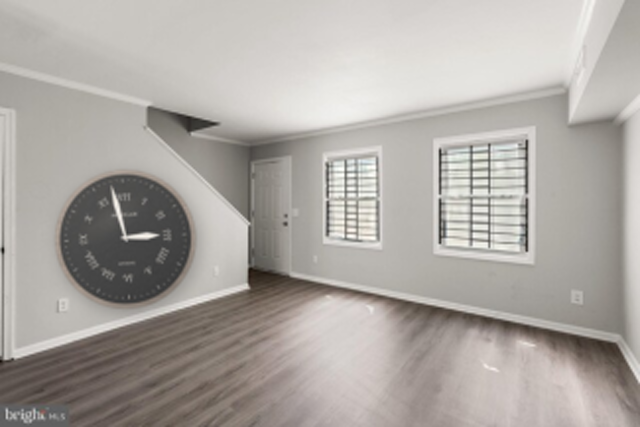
2 h 58 min
